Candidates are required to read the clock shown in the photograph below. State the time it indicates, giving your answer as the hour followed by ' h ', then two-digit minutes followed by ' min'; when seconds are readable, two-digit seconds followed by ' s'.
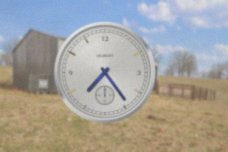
7 h 24 min
